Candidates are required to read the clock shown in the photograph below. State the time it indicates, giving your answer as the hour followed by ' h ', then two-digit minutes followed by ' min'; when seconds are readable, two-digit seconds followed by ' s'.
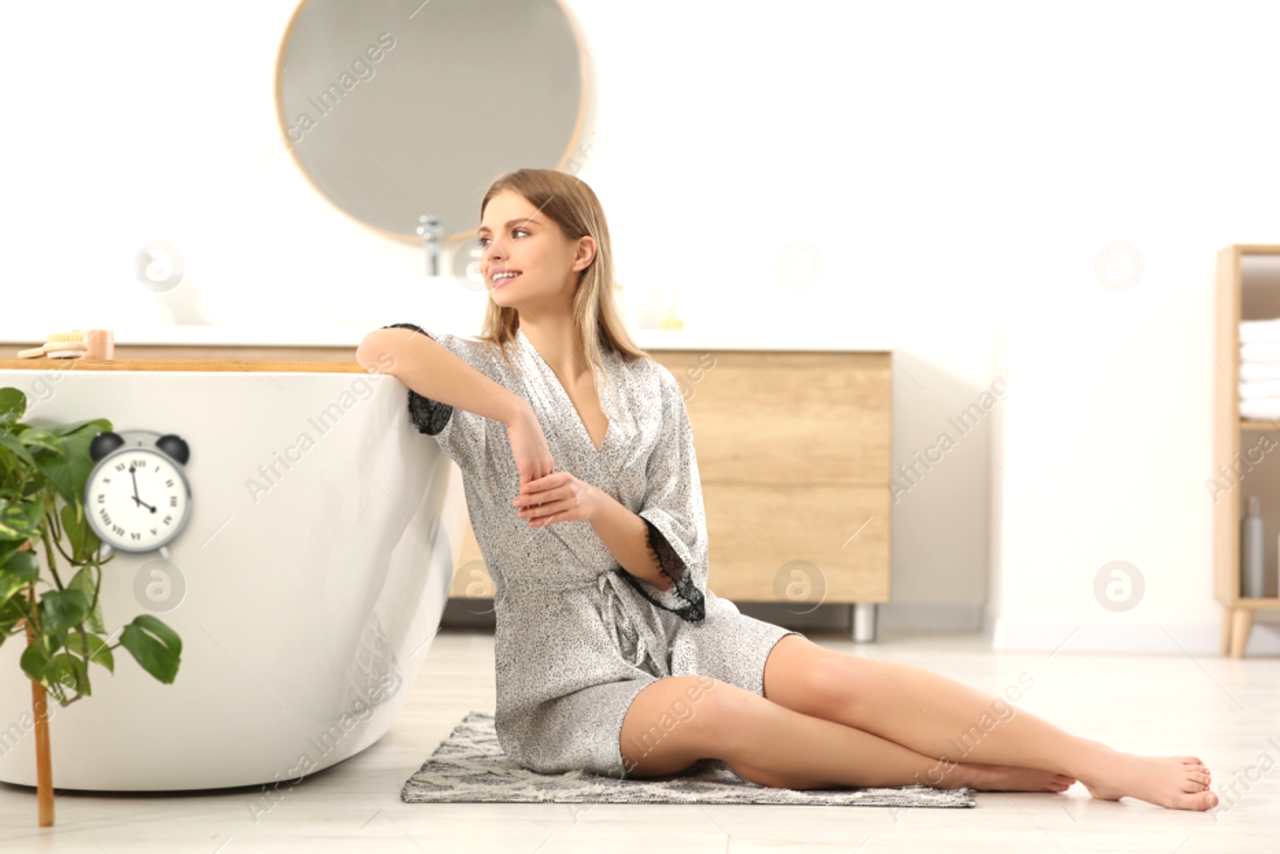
3 h 58 min
